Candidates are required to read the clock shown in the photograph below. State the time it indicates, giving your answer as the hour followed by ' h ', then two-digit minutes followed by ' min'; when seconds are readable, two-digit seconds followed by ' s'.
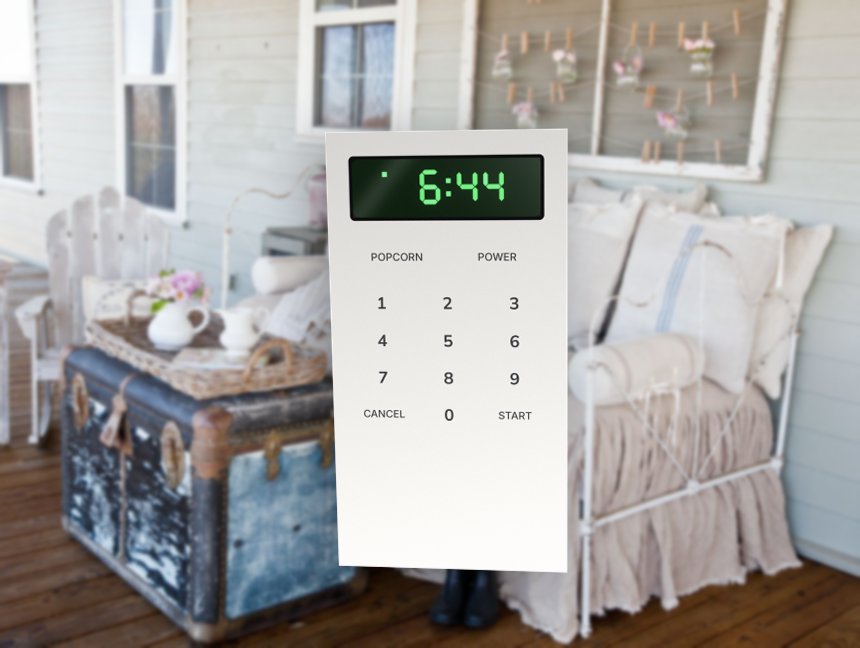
6 h 44 min
